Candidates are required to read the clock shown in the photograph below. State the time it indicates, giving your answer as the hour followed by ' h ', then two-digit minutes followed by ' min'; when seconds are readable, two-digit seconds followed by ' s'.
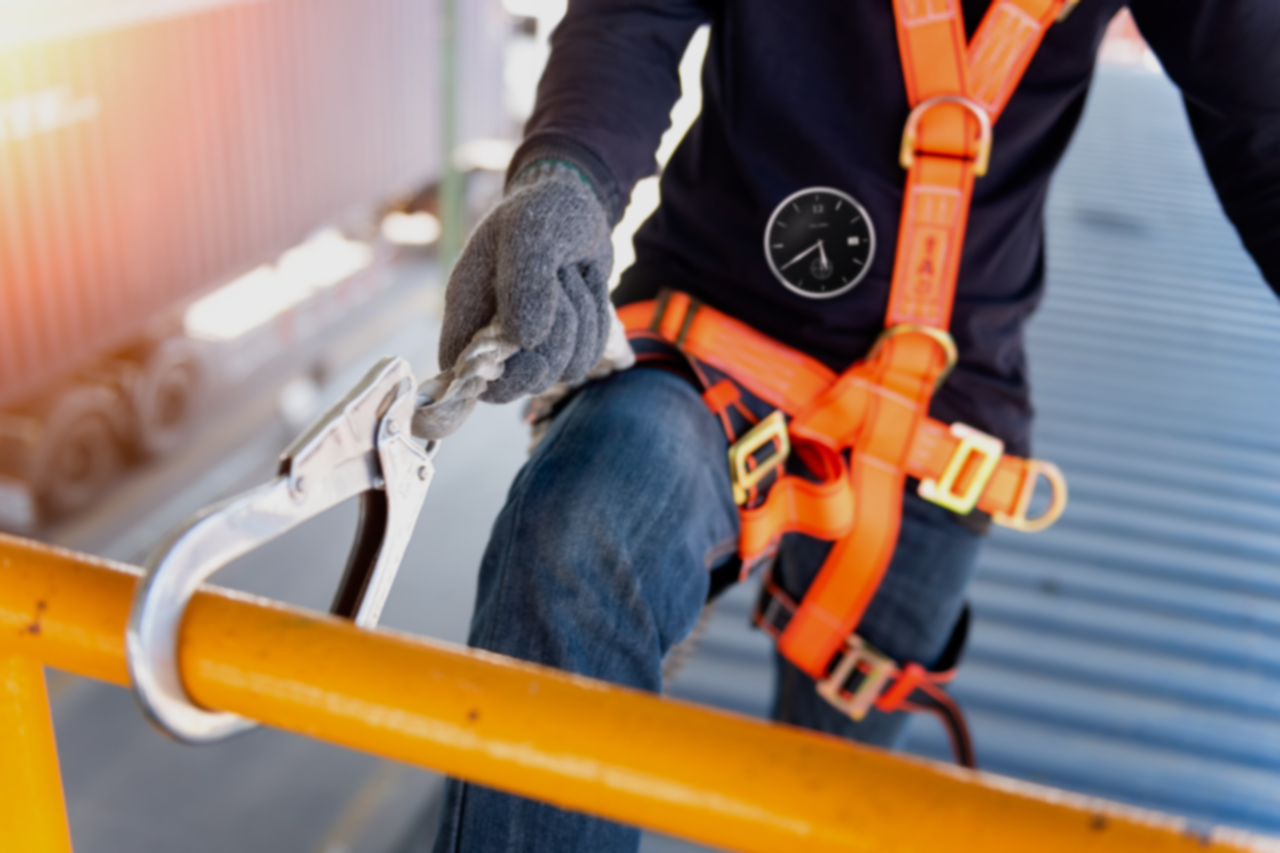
5 h 40 min
